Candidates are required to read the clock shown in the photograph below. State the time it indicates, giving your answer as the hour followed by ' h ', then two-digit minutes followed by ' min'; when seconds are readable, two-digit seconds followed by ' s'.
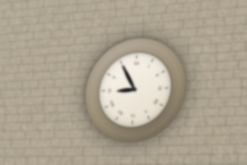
8 h 55 min
